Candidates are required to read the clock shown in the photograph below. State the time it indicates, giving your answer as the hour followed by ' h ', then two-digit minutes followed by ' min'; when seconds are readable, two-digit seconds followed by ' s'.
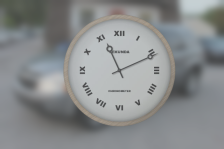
11 h 11 min
